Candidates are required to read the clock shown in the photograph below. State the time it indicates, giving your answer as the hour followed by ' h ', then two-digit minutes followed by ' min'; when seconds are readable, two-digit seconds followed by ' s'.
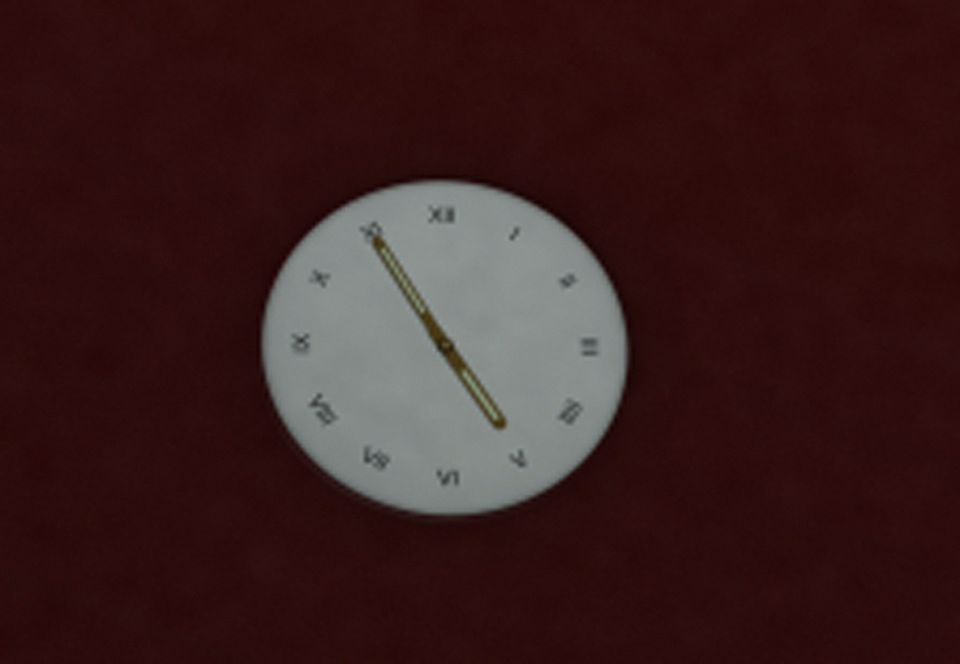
4 h 55 min
